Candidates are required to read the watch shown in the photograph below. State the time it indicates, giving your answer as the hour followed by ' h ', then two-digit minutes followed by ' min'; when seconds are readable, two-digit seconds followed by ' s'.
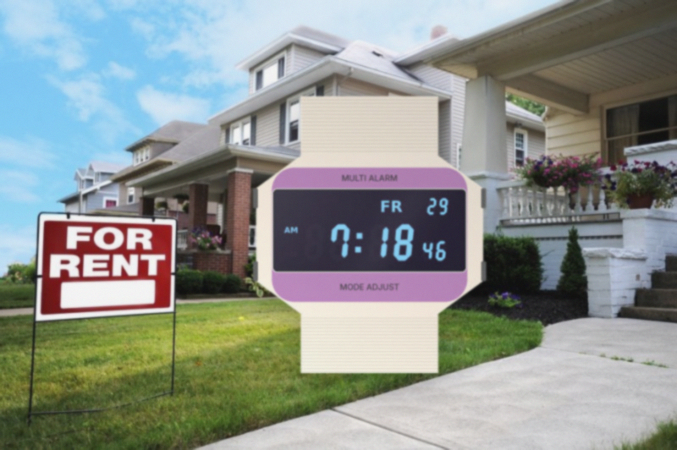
7 h 18 min 46 s
